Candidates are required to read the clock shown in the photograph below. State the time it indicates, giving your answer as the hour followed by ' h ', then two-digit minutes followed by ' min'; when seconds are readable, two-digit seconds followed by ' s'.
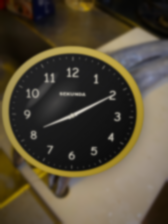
8 h 10 min
